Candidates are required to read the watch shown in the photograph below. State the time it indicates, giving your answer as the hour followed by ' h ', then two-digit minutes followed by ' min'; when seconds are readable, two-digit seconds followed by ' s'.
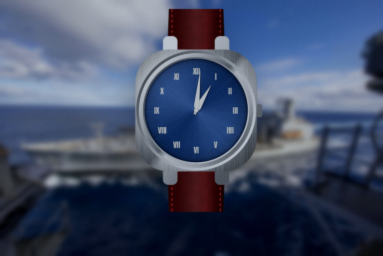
1 h 01 min
